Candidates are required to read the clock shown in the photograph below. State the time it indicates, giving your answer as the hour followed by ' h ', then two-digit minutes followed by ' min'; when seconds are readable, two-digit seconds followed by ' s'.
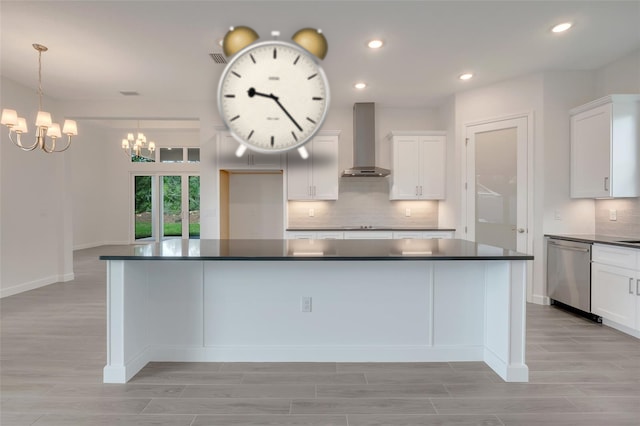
9 h 23 min
